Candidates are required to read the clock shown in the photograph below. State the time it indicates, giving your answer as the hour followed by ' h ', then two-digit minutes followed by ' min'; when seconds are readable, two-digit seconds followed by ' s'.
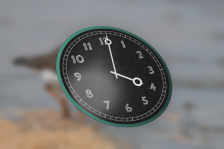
4 h 01 min
